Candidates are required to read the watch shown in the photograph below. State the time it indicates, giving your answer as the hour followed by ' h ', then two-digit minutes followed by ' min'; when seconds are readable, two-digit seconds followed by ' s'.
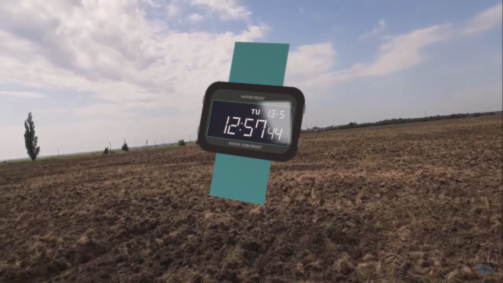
12 h 57 min 44 s
